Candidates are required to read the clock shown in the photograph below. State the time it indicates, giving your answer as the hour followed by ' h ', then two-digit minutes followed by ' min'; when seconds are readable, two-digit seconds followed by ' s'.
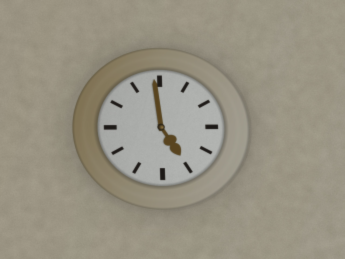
4 h 59 min
